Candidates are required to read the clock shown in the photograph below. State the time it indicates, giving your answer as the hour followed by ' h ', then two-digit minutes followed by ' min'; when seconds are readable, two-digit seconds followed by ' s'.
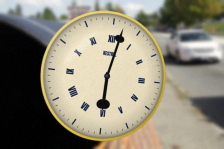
6 h 02 min
